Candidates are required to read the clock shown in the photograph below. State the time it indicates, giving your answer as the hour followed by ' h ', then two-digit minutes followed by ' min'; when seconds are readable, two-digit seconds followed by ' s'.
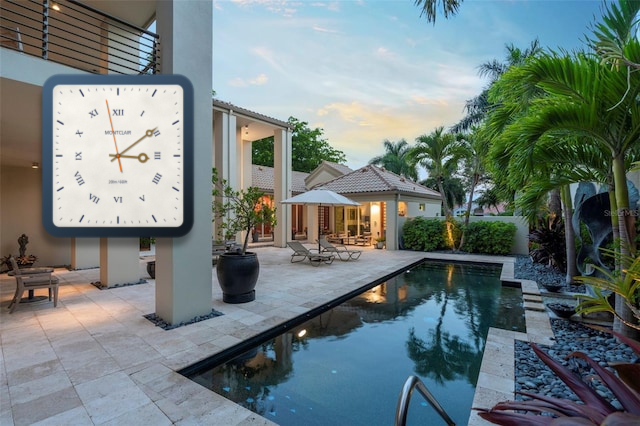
3 h 08 min 58 s
